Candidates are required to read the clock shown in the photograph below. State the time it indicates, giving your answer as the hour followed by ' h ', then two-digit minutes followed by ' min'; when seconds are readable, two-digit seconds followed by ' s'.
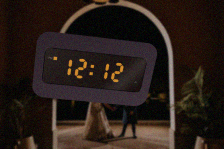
12 h 12 min
